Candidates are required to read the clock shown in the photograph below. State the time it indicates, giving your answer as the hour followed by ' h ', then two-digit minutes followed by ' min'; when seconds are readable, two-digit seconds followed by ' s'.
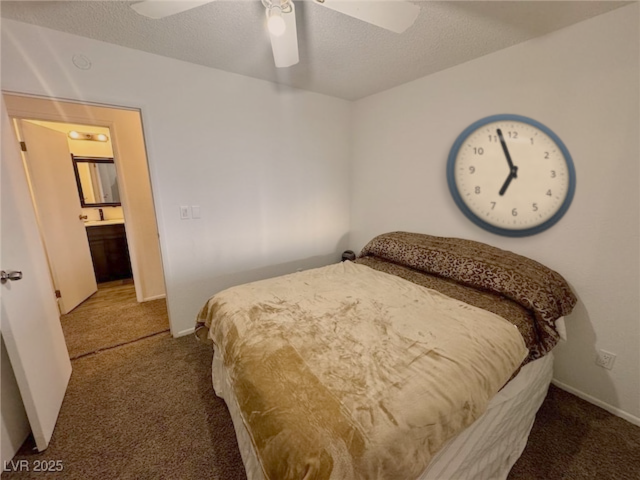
6 h 57 min
